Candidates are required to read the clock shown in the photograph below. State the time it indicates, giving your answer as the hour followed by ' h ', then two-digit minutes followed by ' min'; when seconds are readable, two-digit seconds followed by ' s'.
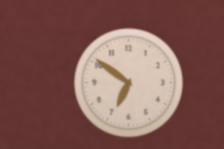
6 h 51 min
